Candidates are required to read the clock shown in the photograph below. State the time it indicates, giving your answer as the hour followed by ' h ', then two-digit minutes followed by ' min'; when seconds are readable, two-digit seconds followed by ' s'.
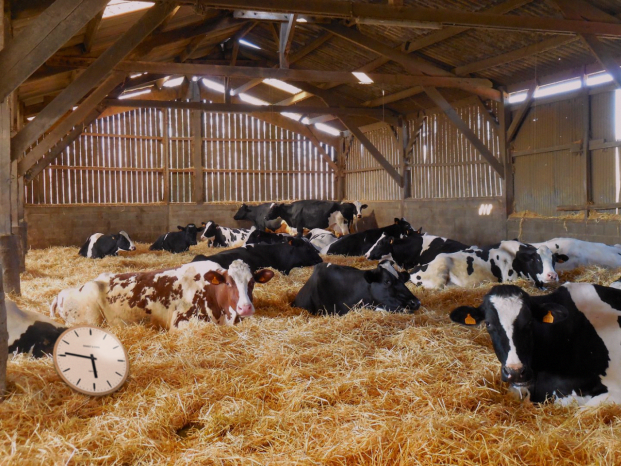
5 h 46 min
